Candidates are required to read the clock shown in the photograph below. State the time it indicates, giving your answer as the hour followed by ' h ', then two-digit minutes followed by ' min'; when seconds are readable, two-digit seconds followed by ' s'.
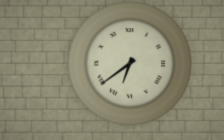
6 h 39 min
